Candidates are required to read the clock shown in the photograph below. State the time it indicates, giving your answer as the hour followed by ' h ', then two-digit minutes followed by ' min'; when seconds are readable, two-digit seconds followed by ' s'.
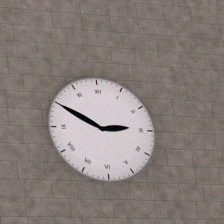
2 h 50 min
